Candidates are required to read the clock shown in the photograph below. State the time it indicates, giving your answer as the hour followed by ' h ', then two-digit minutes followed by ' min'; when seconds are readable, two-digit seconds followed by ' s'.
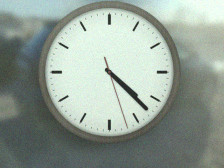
4 h 22 min 27 s
